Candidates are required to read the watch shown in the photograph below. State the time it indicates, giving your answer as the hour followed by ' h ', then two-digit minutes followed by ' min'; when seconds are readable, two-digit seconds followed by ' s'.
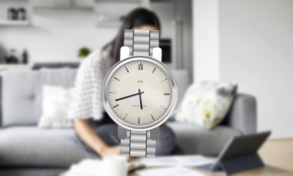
5 h 42 min
